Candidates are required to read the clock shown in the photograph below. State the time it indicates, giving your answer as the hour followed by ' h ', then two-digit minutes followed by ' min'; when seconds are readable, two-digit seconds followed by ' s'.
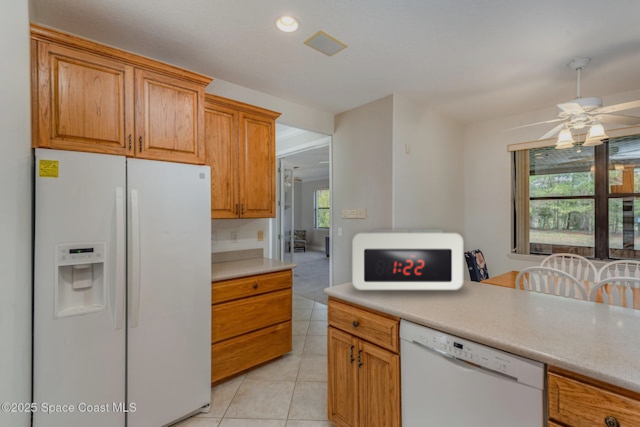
1 h 22 min
